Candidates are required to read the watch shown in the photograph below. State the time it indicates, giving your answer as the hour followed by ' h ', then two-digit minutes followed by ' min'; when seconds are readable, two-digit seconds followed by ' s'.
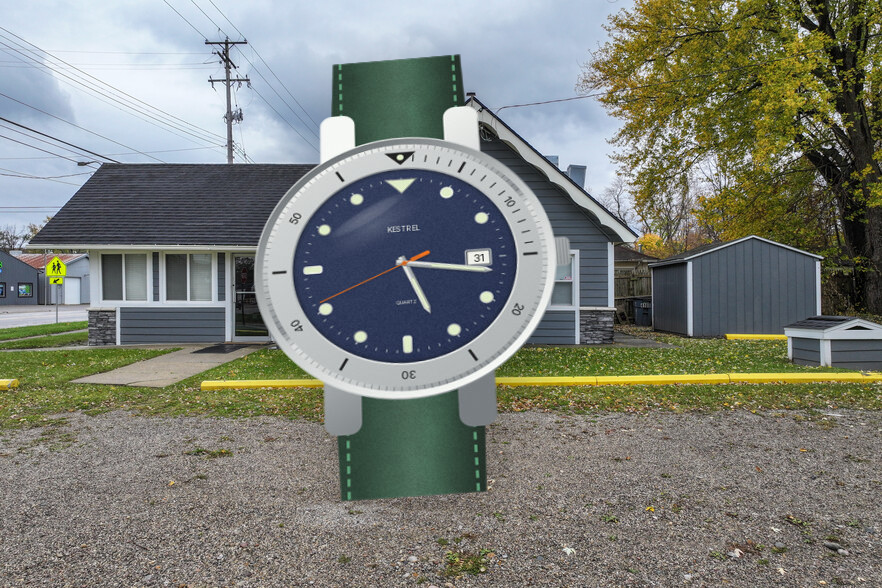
5 h 16 min 41 s
